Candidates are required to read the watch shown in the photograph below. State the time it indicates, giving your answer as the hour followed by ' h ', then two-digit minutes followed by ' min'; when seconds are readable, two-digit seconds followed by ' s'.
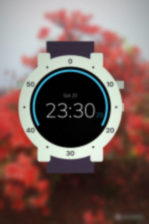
23 h 30 min
